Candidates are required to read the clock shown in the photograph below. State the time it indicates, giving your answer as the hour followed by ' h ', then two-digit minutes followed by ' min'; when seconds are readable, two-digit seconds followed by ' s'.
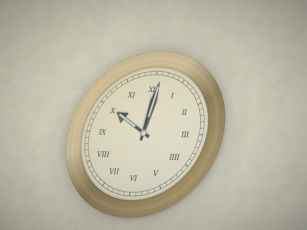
10 h 01 min
